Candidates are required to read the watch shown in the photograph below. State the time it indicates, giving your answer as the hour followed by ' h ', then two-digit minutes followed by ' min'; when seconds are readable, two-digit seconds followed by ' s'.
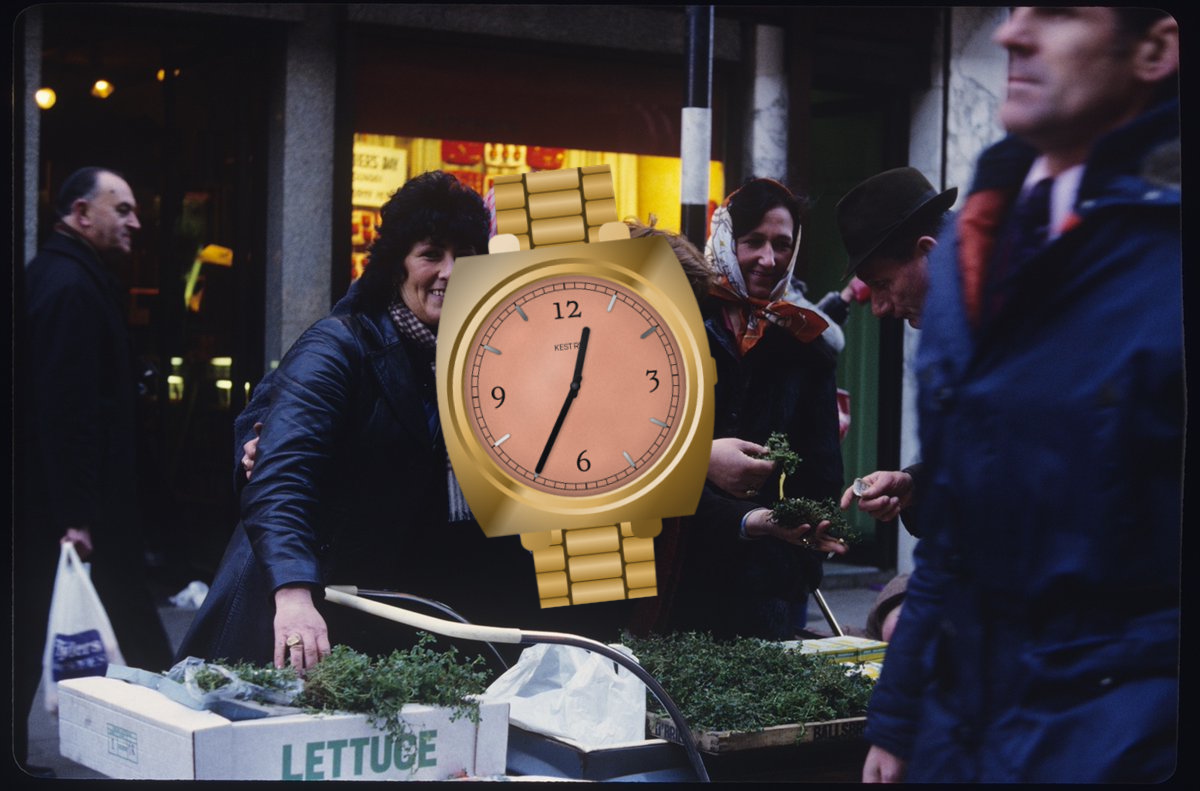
12 h 35 min
